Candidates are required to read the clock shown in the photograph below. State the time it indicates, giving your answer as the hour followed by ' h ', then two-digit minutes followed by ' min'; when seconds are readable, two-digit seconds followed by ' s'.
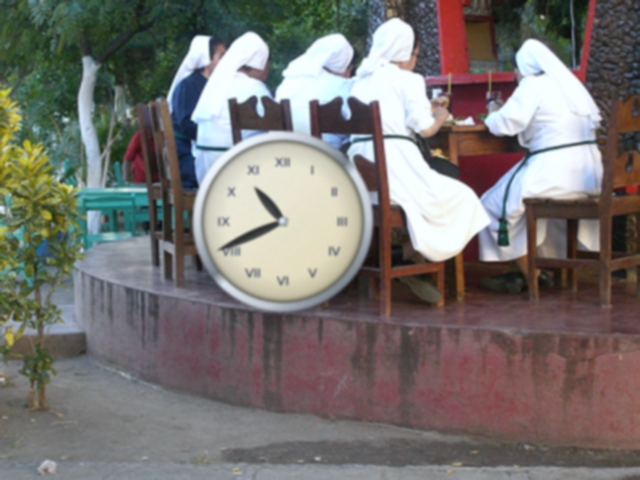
10 h 41 min
